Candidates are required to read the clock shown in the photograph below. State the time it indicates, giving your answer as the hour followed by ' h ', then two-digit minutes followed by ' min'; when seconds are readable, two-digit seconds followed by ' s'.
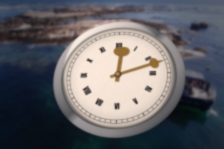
12 h 12 min
